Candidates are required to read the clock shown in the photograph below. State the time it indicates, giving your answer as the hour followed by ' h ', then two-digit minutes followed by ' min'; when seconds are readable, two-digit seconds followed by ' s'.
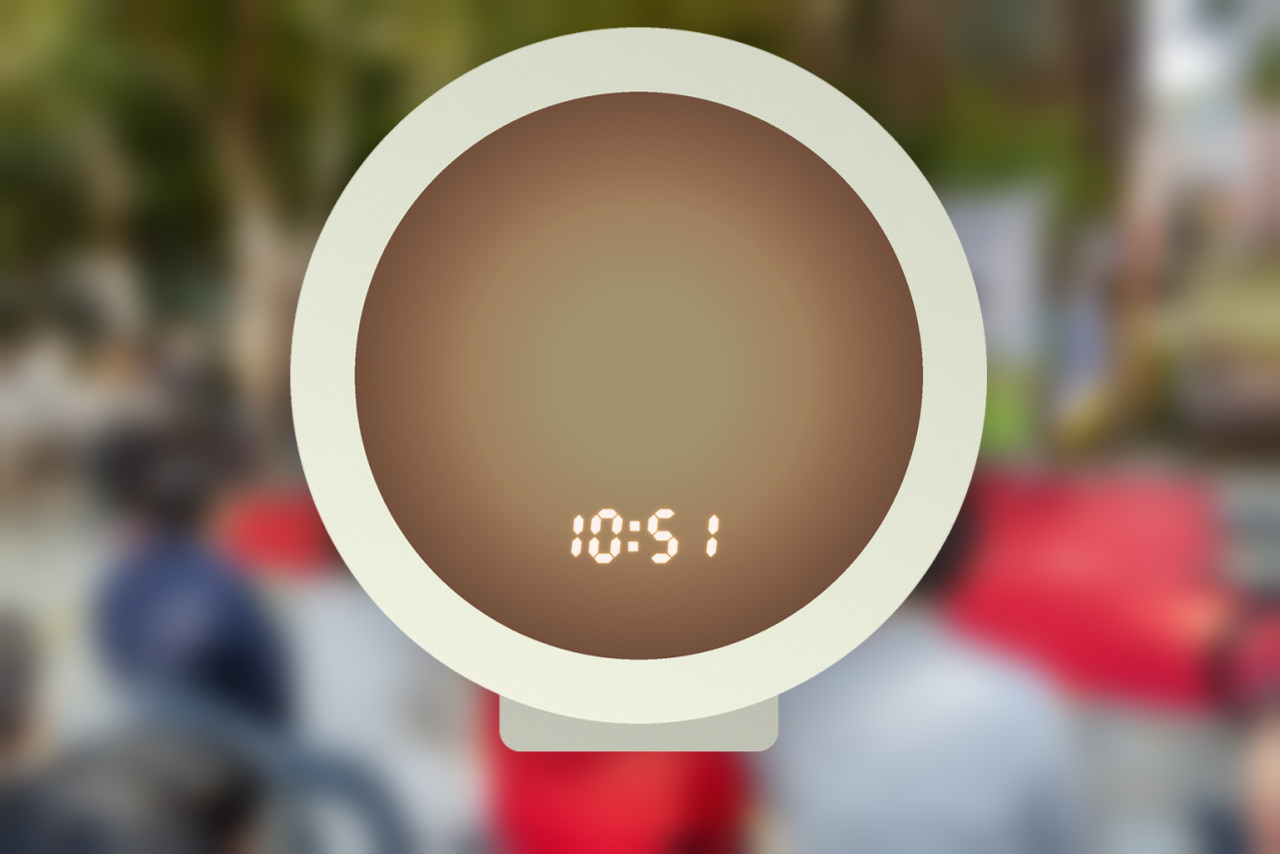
10 h 51 min
